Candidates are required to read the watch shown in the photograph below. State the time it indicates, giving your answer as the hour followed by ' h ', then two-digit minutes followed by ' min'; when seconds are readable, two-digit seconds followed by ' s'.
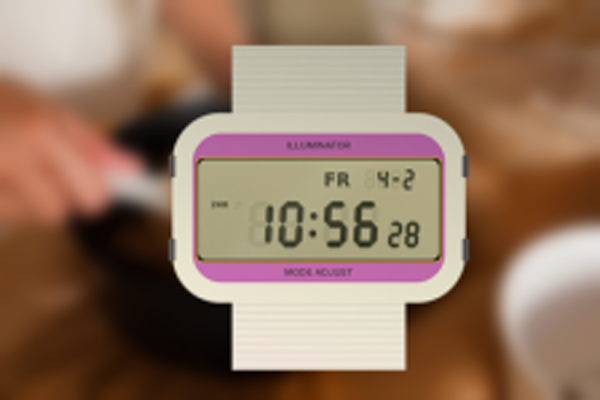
10 h 56 min 28 s
